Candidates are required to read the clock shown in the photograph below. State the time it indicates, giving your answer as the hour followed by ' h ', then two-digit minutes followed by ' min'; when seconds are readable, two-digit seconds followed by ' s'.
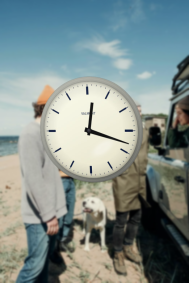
12 h 18 min
